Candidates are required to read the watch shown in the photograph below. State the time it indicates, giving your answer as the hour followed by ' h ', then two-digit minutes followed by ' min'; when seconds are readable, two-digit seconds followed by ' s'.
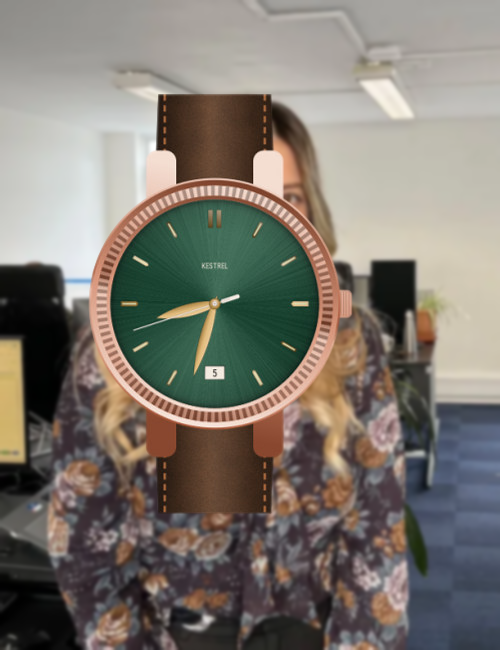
8 h 32 min 42 s
